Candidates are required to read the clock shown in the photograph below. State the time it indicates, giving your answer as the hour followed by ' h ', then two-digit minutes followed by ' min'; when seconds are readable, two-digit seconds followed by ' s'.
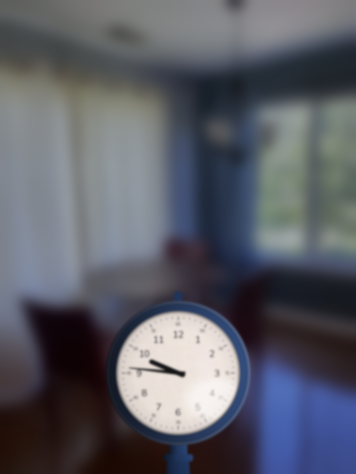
9 h 46 min
